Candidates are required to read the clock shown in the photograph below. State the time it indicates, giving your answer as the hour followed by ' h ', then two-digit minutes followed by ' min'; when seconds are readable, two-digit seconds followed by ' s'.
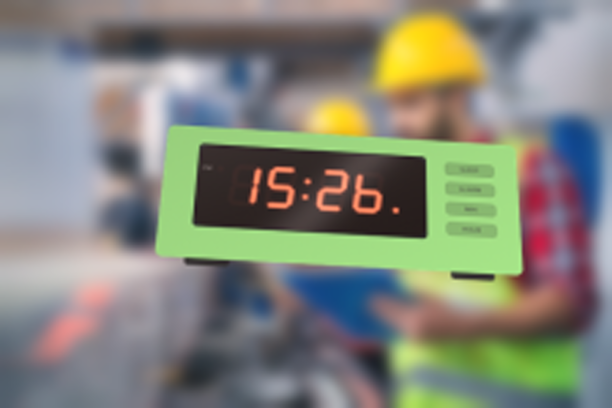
15 h 26 min
